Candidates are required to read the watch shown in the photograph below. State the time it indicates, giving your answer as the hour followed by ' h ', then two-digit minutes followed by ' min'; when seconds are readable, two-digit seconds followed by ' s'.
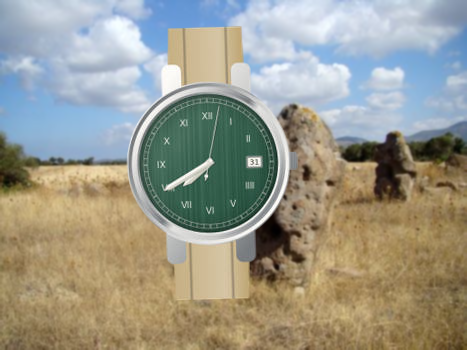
7 h 40 min 02 s
